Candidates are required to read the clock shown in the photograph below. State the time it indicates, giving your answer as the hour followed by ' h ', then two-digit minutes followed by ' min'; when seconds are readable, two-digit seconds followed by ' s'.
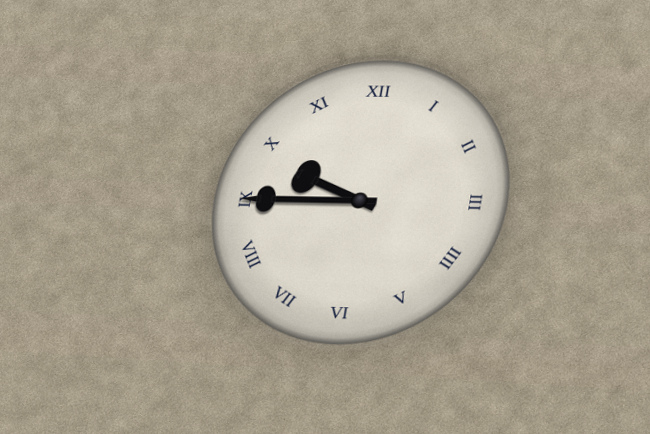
9 h 45 min
